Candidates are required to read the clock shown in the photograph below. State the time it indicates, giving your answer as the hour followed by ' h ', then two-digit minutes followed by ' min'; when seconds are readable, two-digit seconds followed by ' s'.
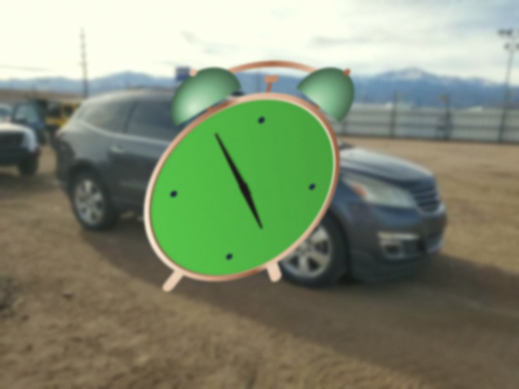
4 h 54 min
